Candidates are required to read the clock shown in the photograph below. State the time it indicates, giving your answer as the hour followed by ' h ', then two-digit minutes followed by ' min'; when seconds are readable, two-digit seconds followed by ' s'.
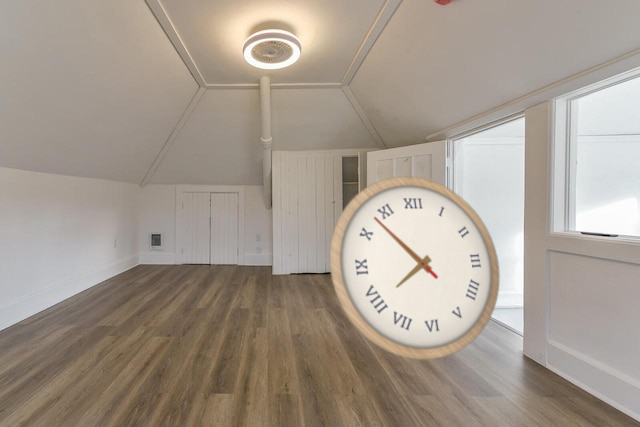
7 h 52 min 53 s
